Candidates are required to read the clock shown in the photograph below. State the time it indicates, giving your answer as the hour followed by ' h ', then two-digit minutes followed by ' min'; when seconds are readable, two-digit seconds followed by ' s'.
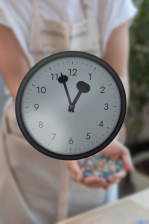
12 h 57 min
